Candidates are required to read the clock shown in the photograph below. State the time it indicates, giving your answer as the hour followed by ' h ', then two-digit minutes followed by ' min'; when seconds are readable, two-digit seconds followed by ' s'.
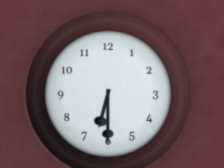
6 h 30 min
